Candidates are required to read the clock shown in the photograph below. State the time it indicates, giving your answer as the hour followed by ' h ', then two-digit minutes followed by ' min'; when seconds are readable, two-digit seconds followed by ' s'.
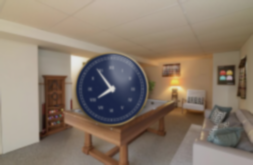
7 h 54 min
